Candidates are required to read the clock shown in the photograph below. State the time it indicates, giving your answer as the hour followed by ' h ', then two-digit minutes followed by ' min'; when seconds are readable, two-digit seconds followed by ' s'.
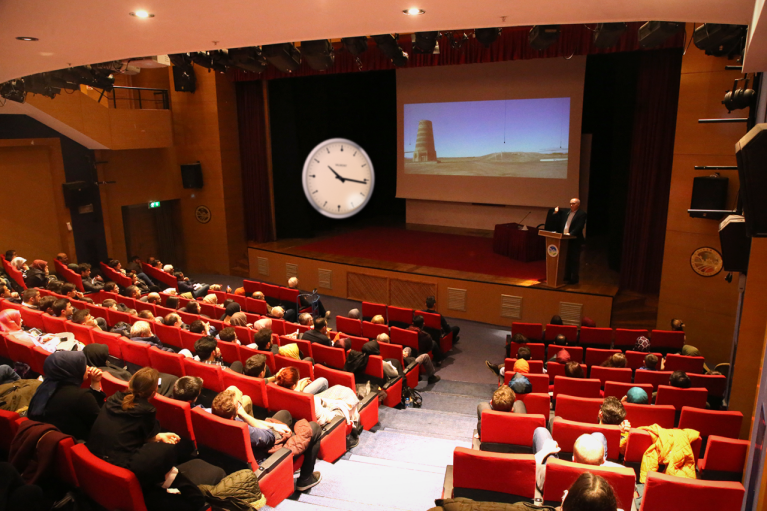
10 h 16 min
